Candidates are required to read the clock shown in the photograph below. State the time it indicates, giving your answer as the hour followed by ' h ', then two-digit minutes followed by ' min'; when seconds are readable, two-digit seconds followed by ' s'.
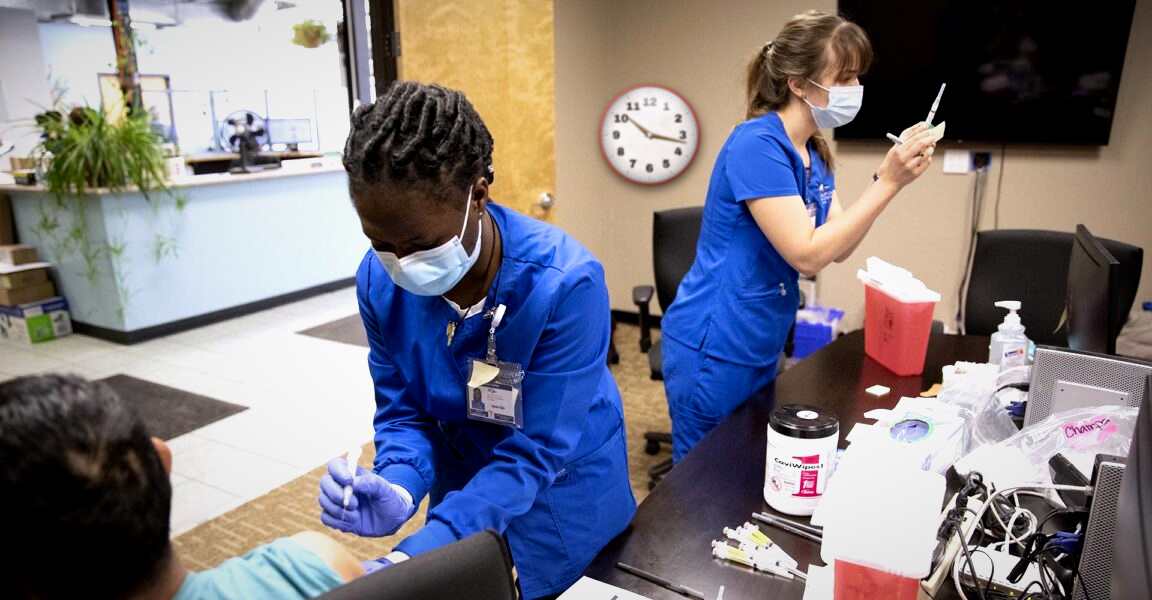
10 h 17 min
